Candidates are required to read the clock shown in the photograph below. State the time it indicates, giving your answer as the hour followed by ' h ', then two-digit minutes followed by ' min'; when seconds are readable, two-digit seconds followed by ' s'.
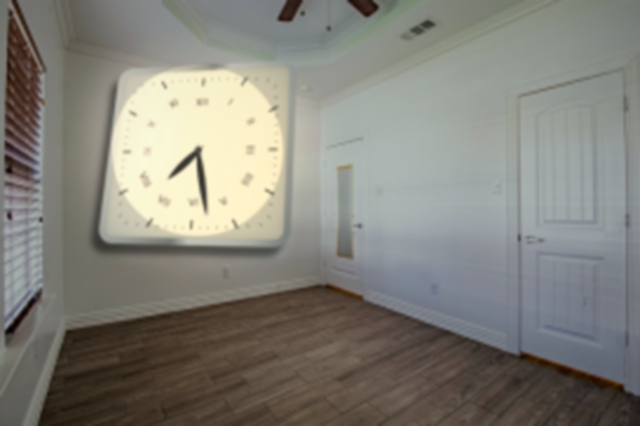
7 h 28 min
